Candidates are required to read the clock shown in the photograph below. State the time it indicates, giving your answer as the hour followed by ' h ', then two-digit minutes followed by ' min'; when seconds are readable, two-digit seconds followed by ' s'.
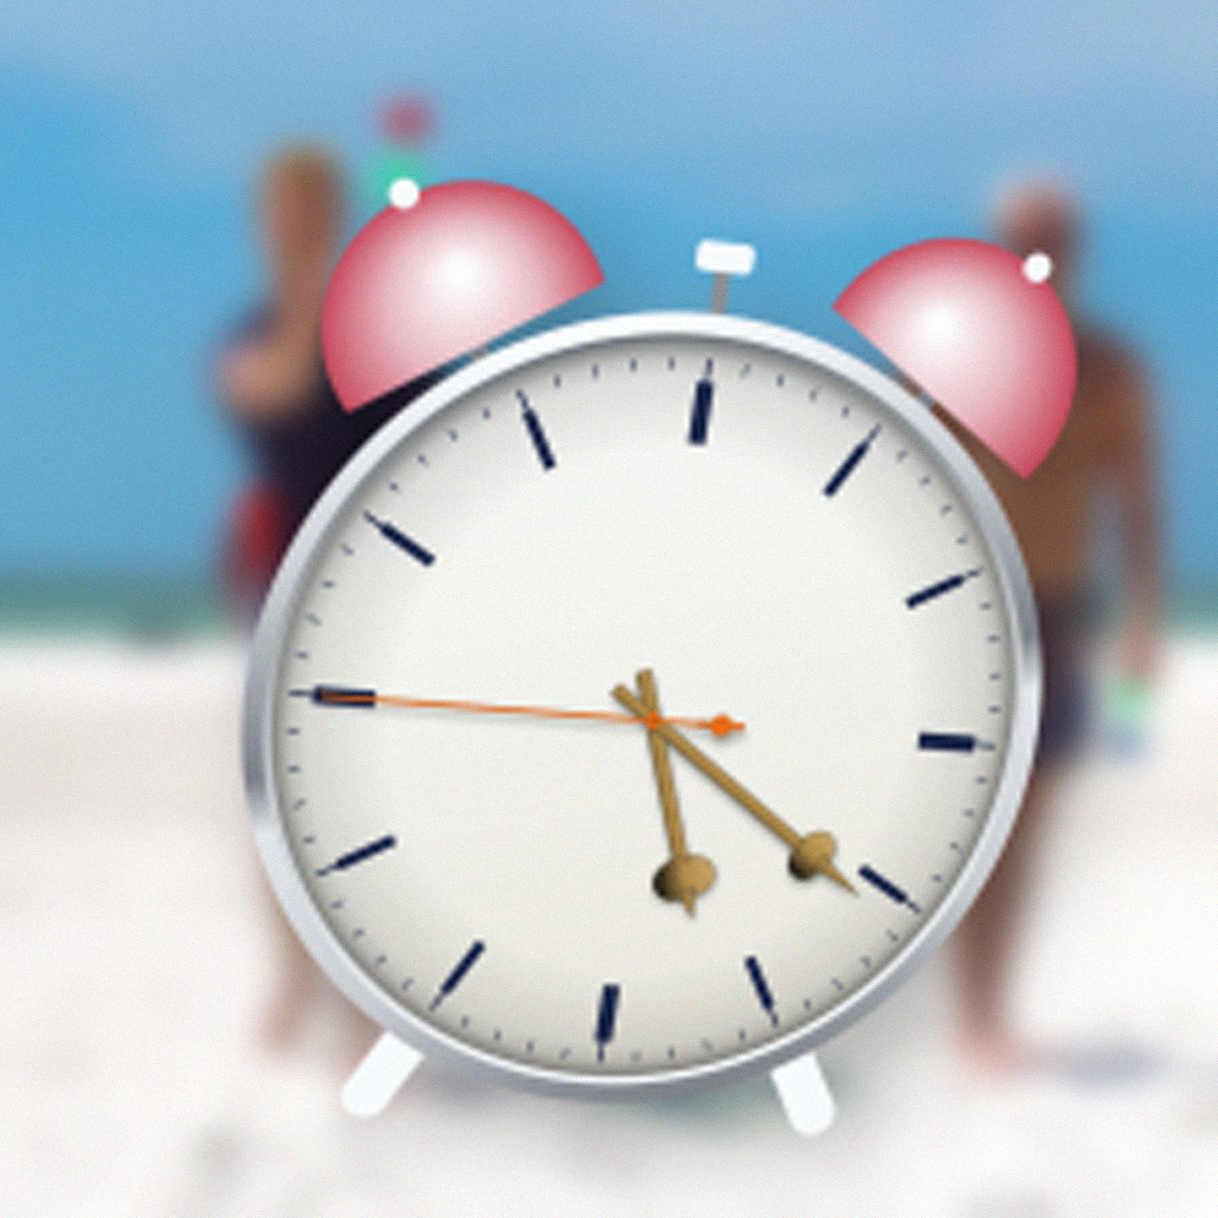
5 h 20 min 45 s
